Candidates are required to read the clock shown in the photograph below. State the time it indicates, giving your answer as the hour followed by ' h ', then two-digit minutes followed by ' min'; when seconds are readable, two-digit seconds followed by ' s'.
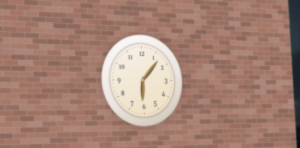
6 h 07 min
